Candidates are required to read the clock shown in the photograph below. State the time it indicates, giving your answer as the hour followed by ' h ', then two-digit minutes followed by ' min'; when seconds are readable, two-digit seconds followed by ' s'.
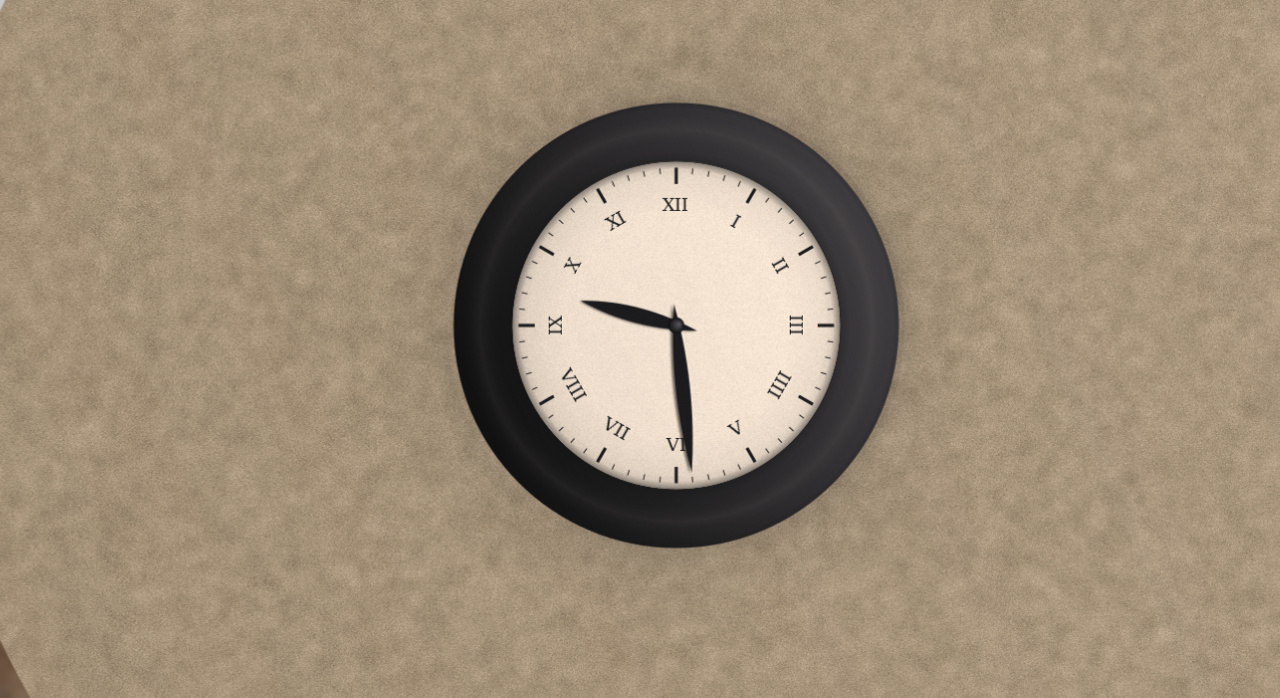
9 h 29 min
